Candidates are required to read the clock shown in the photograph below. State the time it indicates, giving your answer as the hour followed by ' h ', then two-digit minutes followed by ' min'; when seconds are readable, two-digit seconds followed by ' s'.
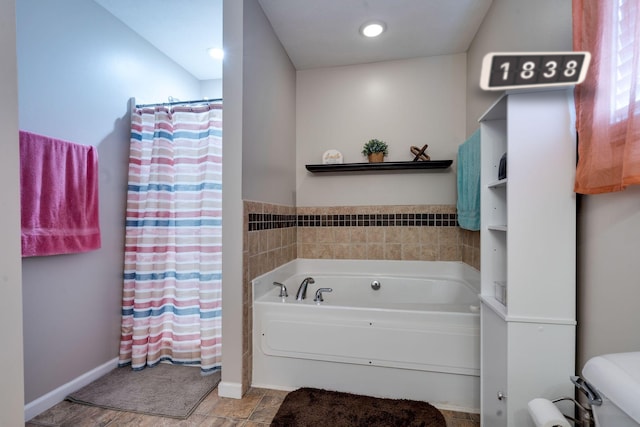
18 h 38 min
